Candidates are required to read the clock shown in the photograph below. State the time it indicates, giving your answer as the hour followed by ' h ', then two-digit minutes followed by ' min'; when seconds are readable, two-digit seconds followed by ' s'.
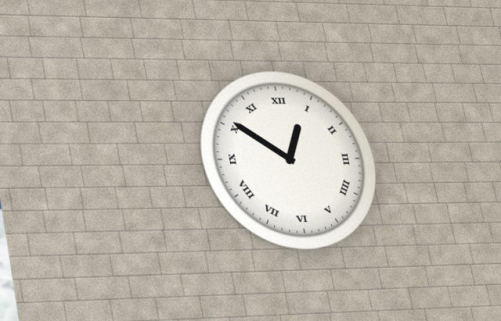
12 h 51 min
